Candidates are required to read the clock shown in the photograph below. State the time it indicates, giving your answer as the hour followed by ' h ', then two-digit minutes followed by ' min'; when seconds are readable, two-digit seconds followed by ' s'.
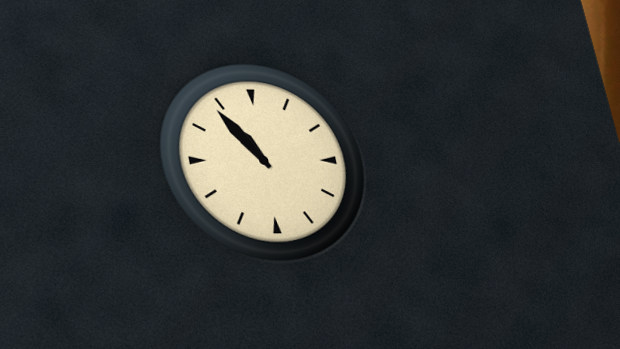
10 h 54 min
